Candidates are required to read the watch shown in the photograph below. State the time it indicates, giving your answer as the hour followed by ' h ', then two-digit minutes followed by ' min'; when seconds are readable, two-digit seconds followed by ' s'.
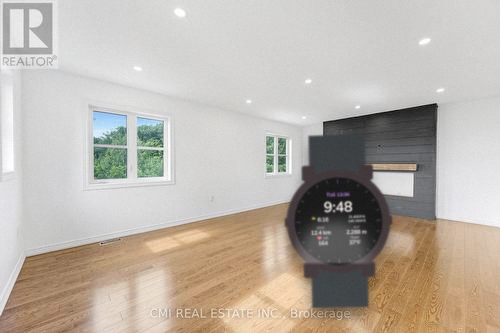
9 h 48 min
